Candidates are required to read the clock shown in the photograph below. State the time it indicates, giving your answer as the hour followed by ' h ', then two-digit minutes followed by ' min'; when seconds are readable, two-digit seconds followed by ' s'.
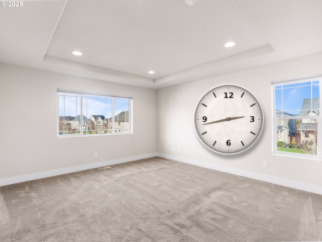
2 h 43 min
